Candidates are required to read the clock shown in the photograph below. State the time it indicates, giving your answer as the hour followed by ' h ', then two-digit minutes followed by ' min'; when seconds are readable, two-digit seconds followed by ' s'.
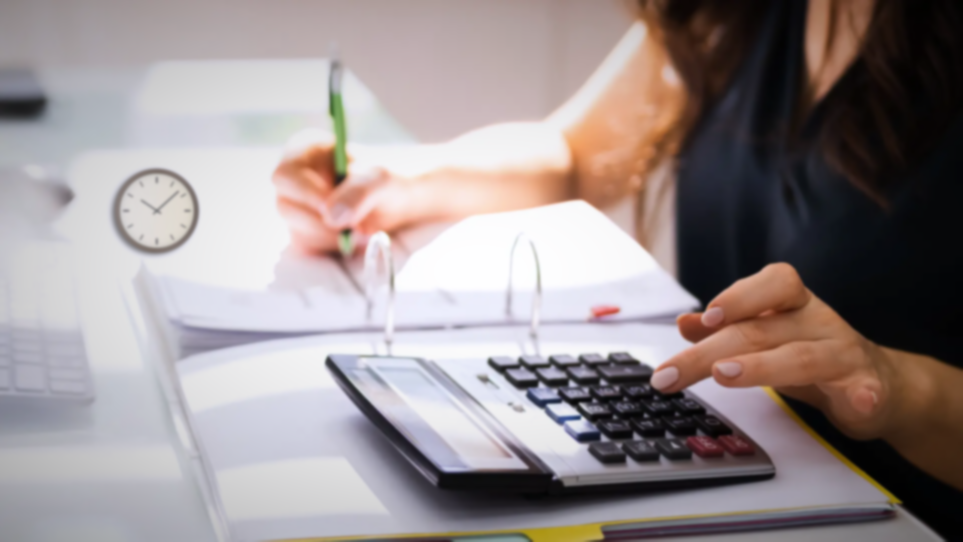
10 h 08 min
